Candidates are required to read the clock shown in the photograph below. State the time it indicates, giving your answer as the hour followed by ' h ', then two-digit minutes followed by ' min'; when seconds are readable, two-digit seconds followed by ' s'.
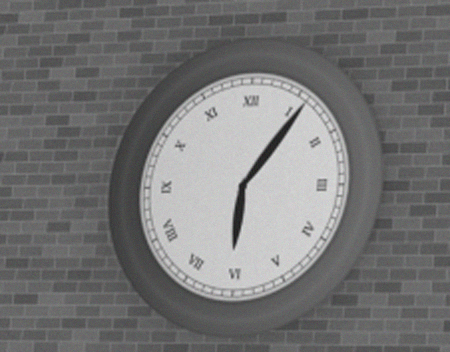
6 h 06 min
